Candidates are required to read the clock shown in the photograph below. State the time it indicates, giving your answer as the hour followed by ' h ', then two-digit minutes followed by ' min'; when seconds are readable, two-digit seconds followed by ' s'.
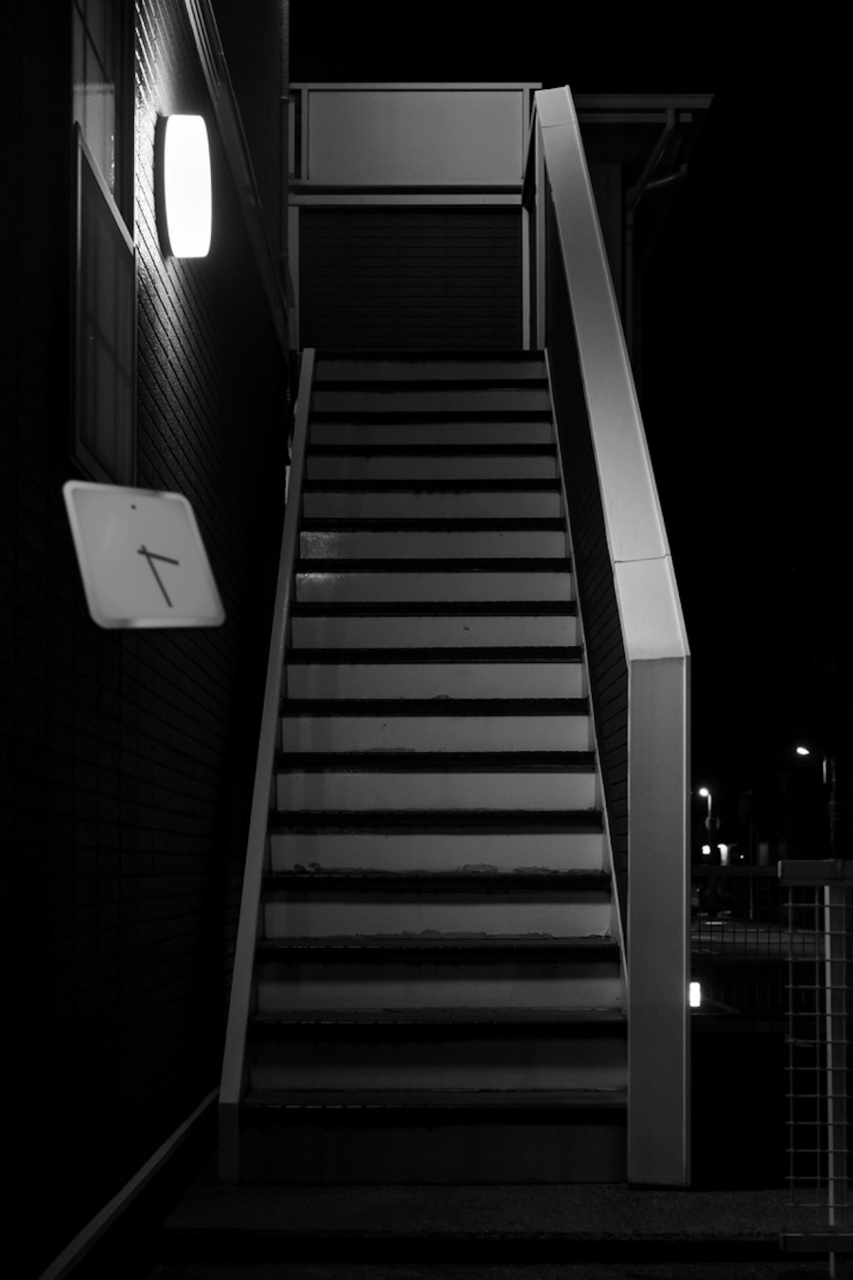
3 h 28 min
